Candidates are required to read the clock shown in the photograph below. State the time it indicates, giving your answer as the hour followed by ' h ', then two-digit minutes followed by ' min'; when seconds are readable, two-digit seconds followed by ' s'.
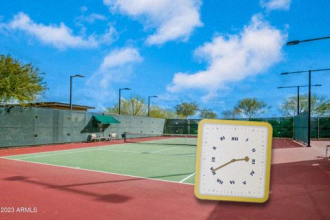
2 h 40 min
